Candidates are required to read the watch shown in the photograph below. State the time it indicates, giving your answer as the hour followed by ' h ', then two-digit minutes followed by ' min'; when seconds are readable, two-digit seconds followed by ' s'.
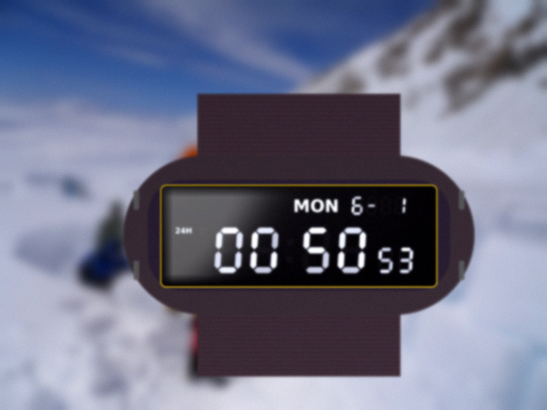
0 h 50 min 53 s
